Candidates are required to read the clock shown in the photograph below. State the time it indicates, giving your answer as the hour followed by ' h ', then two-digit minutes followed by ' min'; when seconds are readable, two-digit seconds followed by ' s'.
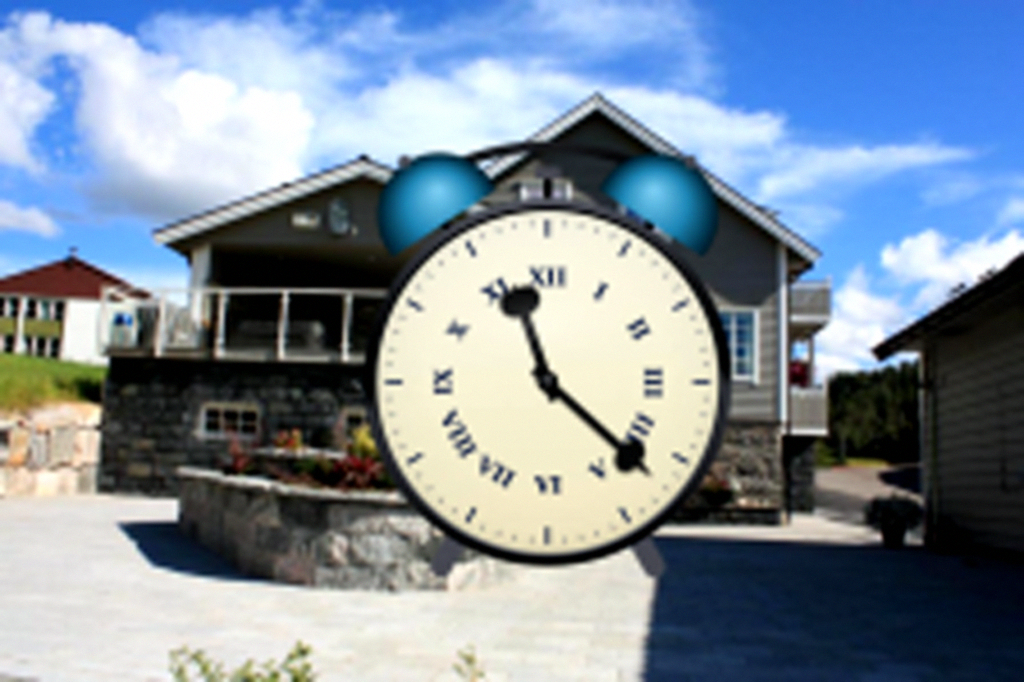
11 h 22 min
